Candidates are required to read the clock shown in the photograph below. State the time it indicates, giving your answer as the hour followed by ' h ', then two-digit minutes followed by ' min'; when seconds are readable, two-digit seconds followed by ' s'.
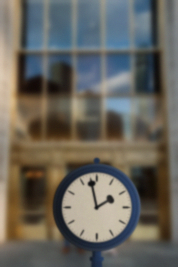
1 h 58 min
